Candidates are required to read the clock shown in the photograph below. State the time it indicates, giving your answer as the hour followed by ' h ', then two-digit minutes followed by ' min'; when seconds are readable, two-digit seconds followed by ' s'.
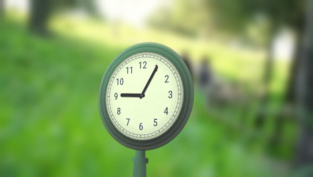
9 h 05 min
